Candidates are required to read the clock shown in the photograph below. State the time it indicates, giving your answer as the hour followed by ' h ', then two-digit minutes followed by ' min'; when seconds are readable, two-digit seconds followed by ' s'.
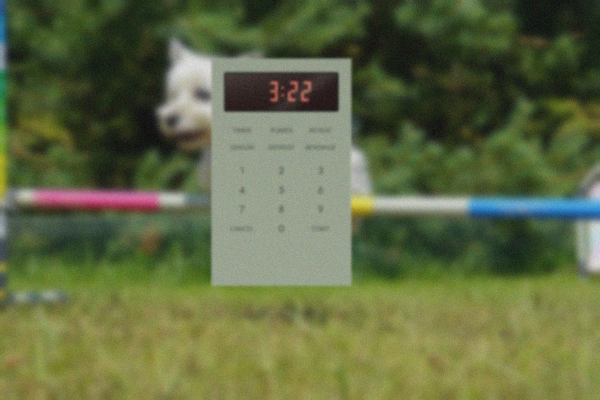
3 h 22 min
